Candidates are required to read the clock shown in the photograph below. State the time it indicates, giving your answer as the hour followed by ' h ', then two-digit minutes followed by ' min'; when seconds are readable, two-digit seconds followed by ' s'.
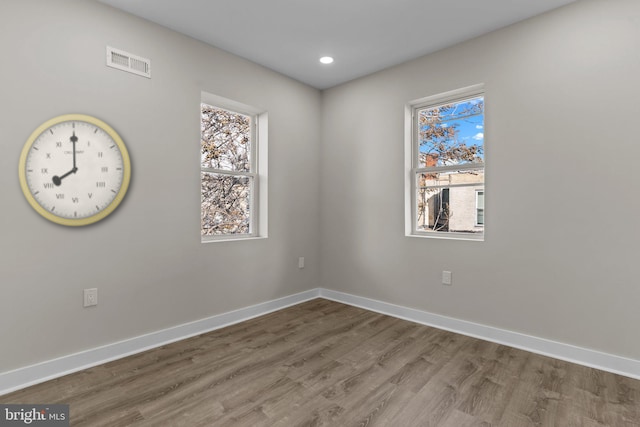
8 h 00 min
